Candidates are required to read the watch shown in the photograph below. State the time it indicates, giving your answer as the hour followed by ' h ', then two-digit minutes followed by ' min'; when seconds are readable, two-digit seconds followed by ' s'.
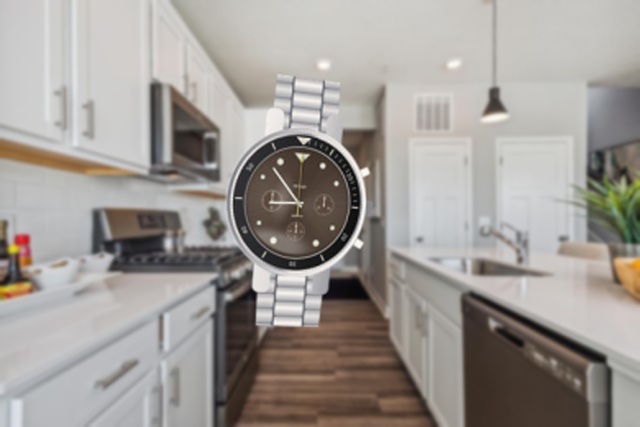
8 h 53 min
